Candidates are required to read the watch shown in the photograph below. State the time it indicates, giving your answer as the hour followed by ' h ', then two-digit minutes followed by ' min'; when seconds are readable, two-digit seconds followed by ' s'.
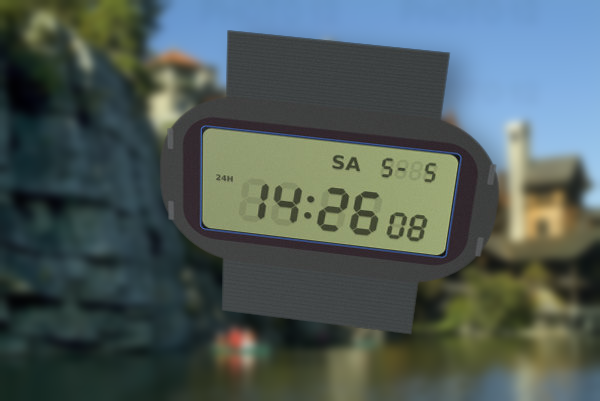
14 h 26 min 08 s
